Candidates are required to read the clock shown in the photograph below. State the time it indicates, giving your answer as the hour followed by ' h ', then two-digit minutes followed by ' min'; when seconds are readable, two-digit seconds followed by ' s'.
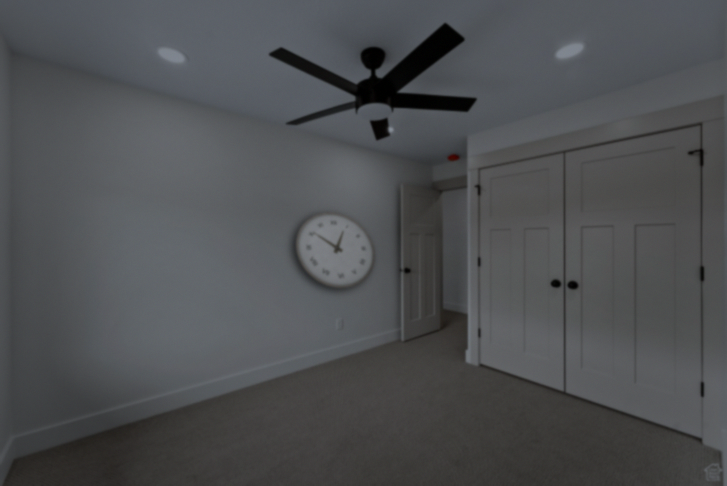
12 h 51 min
